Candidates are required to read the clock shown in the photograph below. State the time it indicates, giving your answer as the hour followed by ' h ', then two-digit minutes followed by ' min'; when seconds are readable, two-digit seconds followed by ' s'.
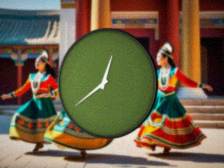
12 h 39 min
